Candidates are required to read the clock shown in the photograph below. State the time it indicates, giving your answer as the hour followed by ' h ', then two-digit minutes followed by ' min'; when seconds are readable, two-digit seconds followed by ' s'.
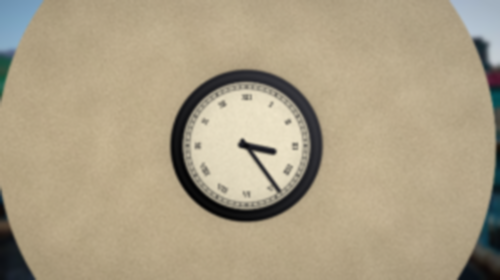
3 h 24 min
